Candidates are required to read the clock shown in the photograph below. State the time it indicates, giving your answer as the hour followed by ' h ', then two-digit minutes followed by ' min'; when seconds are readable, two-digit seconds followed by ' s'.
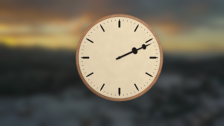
2 h 11 min
